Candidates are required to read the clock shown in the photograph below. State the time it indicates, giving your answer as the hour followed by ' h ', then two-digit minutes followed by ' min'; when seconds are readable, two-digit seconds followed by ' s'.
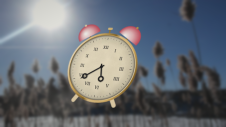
5 h 39 min
